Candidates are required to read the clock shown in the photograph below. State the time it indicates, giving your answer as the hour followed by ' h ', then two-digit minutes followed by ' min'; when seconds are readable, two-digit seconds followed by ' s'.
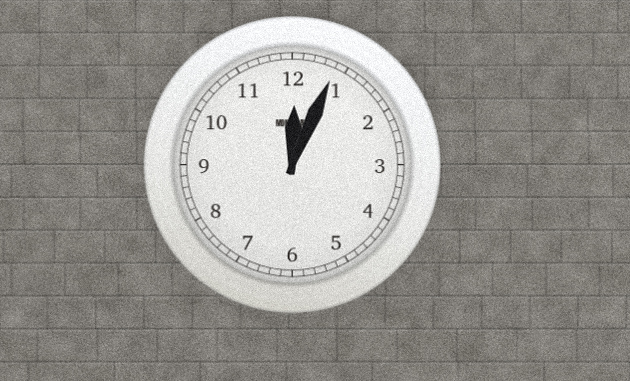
12 h 04 min
